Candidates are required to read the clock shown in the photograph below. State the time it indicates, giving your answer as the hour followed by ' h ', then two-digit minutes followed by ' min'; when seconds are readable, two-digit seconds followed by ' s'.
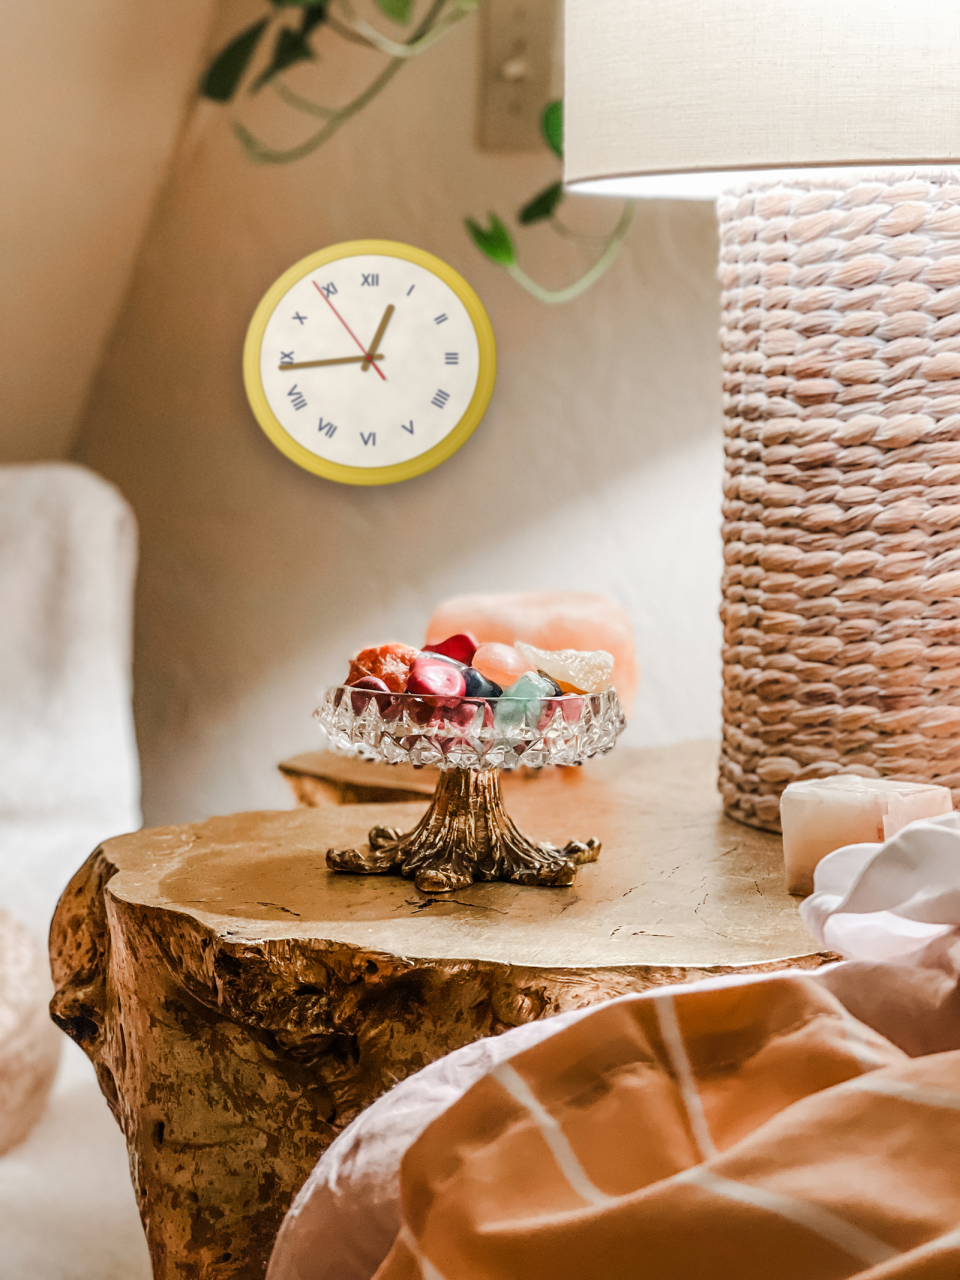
12 h 43 min 54 s
